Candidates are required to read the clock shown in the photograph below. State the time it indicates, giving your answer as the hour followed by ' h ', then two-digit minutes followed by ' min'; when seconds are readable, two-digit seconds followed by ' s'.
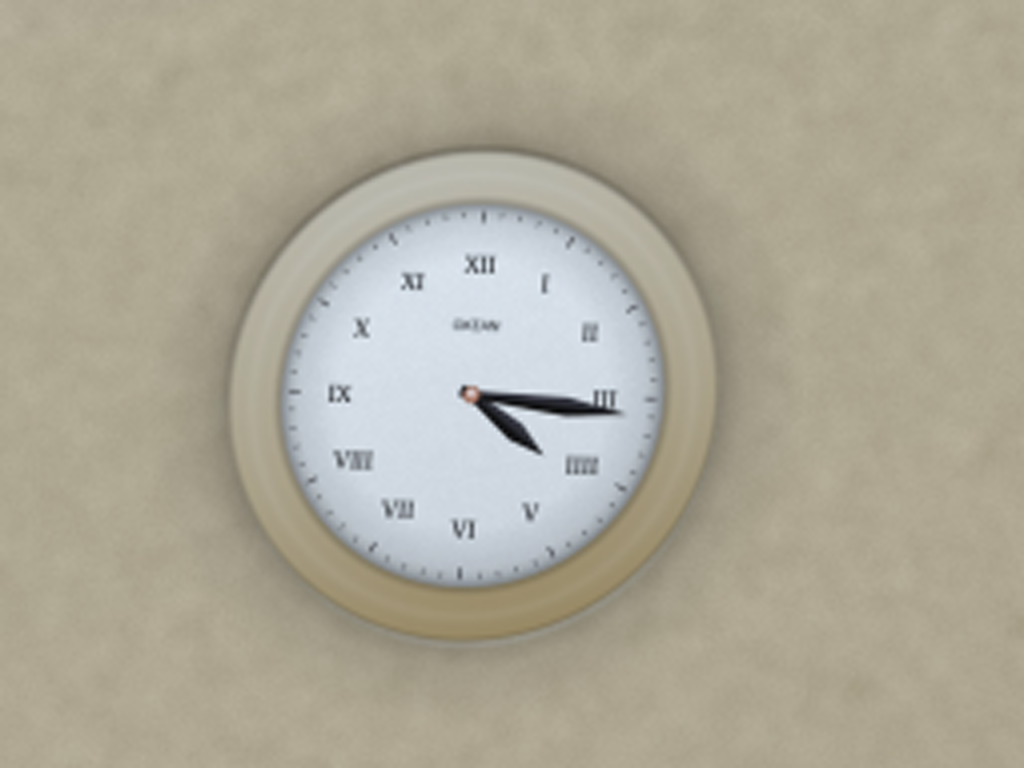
4 h 16 min
